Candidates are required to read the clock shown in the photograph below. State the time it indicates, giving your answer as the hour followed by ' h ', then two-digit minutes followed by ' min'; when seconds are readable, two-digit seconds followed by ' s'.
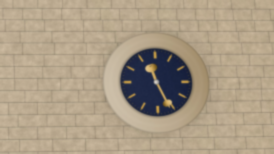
11 h 26 min
